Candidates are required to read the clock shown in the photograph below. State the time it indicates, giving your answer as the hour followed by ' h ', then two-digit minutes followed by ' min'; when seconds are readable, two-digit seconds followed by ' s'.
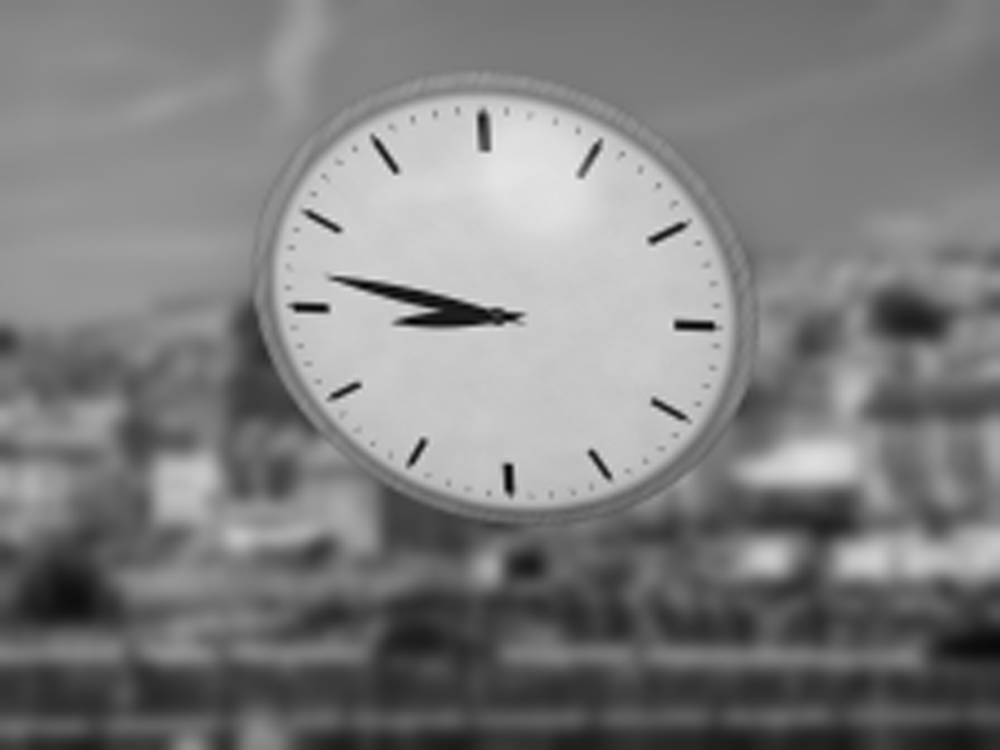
8 h 47 min
